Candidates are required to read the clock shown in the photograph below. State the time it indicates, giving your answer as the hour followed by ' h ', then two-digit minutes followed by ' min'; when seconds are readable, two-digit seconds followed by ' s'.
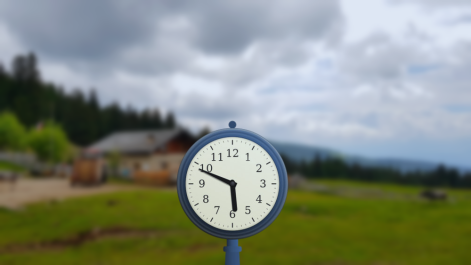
5 h 49 min
